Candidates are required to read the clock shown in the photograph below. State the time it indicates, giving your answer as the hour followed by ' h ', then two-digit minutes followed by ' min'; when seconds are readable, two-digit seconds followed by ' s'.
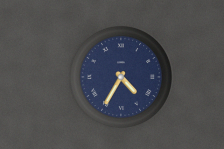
4 h 35 min
